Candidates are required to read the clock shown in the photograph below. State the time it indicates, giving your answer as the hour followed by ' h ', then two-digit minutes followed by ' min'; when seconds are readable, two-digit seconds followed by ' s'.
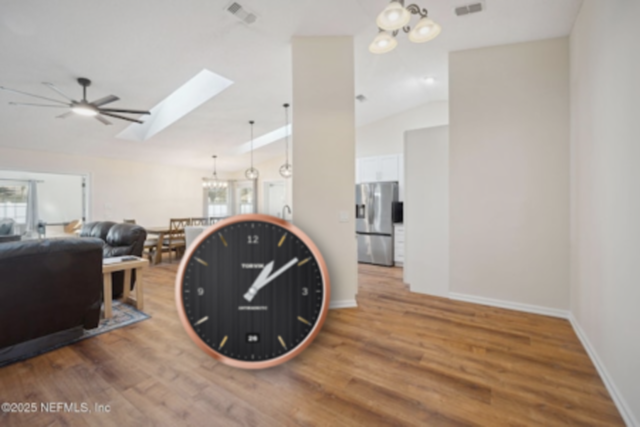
1 h 09 min
